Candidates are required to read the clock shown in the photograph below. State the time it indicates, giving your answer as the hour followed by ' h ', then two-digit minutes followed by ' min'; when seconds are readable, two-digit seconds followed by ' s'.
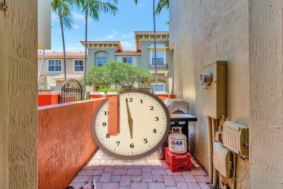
5 h 59 min
